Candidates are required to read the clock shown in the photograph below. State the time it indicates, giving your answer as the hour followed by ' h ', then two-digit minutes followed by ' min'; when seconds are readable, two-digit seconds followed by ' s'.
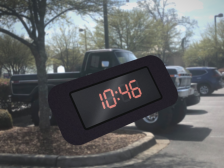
10 h 46 min
